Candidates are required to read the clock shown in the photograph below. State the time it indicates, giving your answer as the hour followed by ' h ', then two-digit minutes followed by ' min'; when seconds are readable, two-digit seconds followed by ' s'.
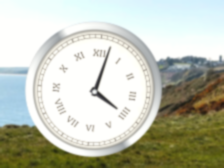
4 h 02 min
